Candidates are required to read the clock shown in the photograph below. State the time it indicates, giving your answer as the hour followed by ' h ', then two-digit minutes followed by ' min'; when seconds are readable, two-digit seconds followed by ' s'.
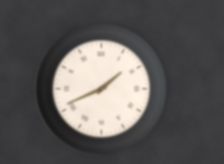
1 h 41 min
